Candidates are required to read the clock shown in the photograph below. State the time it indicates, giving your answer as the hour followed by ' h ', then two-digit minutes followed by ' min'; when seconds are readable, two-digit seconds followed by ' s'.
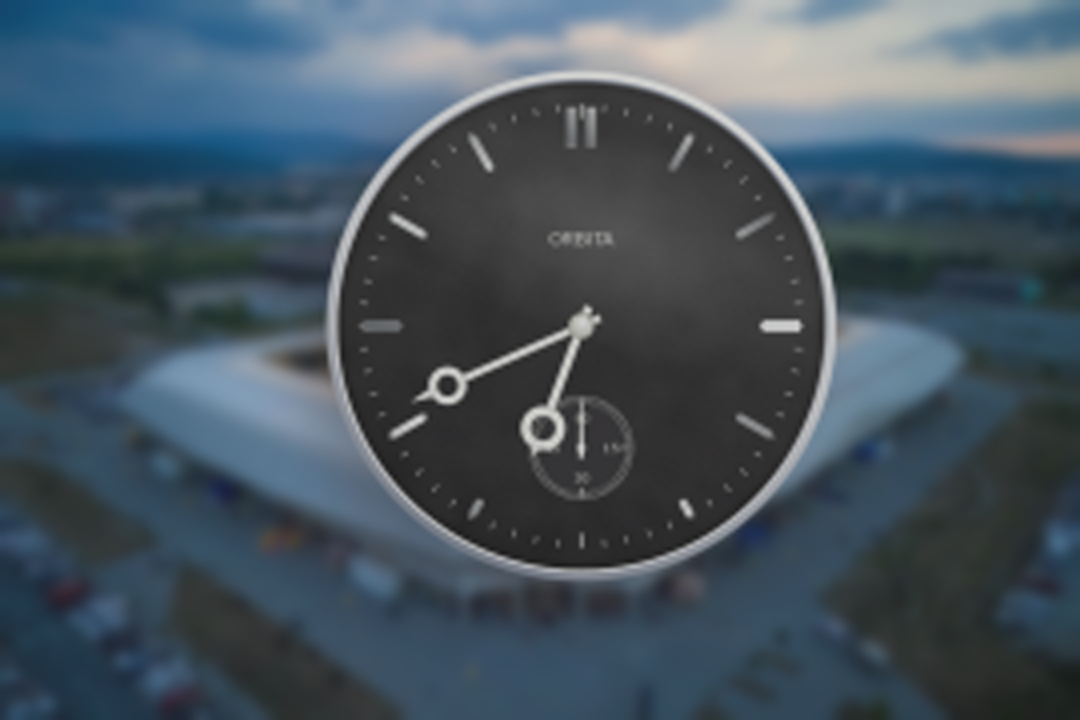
6 h 41 min
